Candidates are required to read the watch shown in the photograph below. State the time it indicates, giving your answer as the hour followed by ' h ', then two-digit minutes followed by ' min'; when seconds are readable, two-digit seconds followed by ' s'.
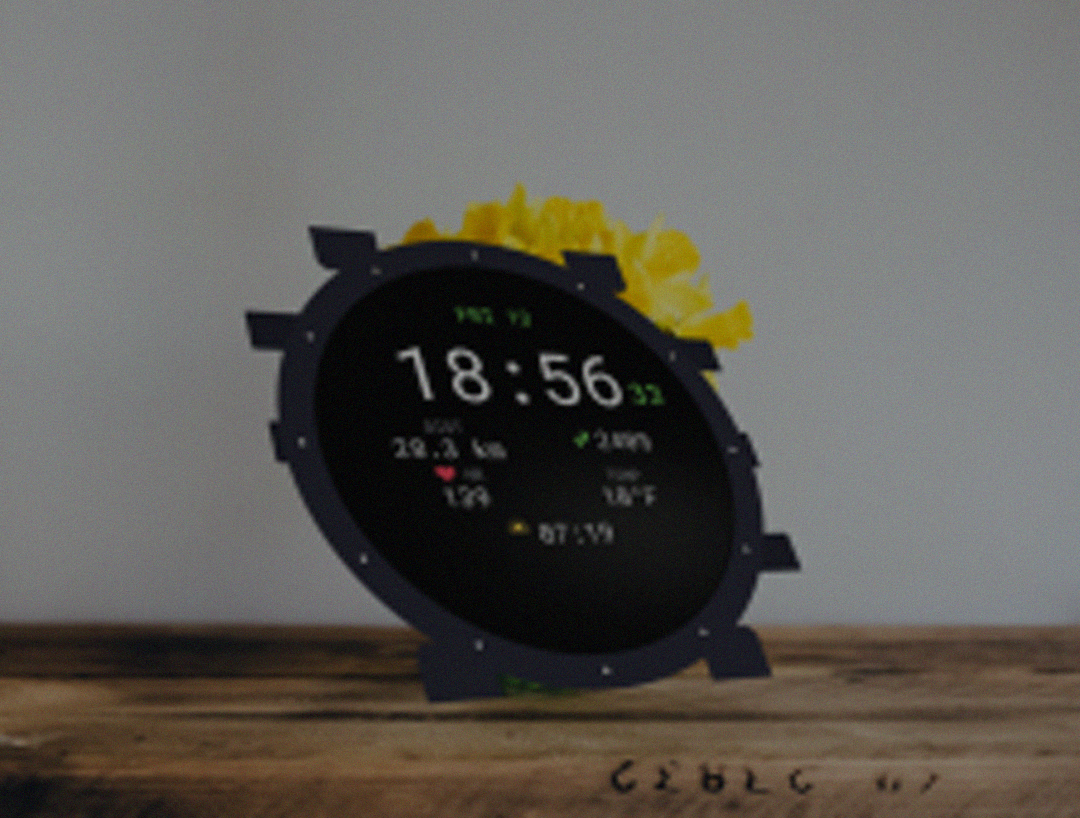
18 h 56 min
